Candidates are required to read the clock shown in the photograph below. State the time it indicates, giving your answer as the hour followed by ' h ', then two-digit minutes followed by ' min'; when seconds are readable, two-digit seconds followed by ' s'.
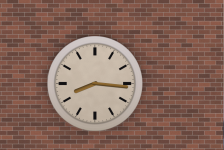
8 h 16 min
